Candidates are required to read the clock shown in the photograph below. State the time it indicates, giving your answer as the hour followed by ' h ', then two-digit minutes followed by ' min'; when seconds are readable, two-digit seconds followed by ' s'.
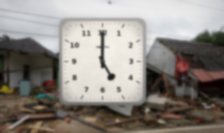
5 h 00 min
